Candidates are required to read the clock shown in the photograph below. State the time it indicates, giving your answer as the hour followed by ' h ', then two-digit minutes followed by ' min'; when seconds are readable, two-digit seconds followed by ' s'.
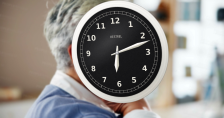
6 h 12 min
